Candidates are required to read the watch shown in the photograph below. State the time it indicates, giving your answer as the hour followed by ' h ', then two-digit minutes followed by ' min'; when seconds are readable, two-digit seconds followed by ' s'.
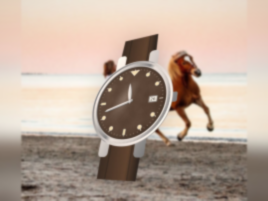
11 h 42 min
